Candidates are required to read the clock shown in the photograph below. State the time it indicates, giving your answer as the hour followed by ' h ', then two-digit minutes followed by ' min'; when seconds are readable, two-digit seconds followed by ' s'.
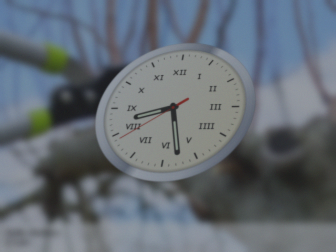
8 h 27 min 39 s
